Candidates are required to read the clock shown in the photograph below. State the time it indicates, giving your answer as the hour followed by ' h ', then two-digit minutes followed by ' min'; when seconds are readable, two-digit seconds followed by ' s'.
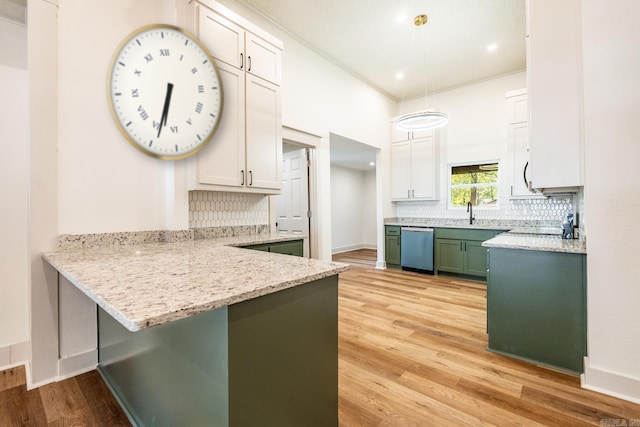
6 h 34 min
